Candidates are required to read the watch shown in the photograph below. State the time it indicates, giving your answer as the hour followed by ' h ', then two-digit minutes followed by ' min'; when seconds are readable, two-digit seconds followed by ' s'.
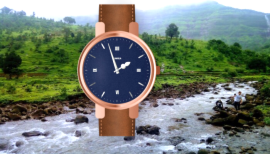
1 h 57 min
